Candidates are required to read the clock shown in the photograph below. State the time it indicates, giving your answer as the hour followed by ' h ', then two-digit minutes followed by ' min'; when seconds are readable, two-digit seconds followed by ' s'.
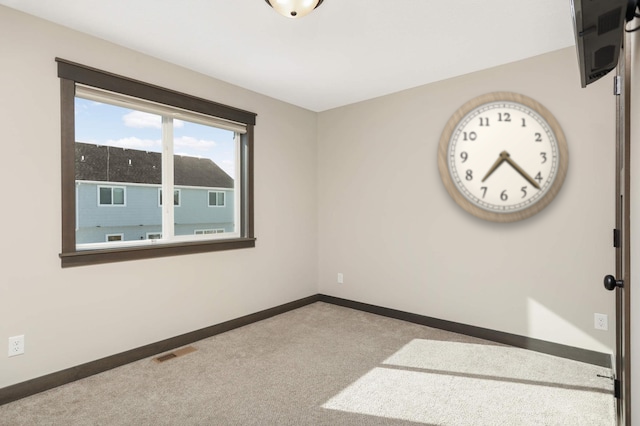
7 h 22 min
